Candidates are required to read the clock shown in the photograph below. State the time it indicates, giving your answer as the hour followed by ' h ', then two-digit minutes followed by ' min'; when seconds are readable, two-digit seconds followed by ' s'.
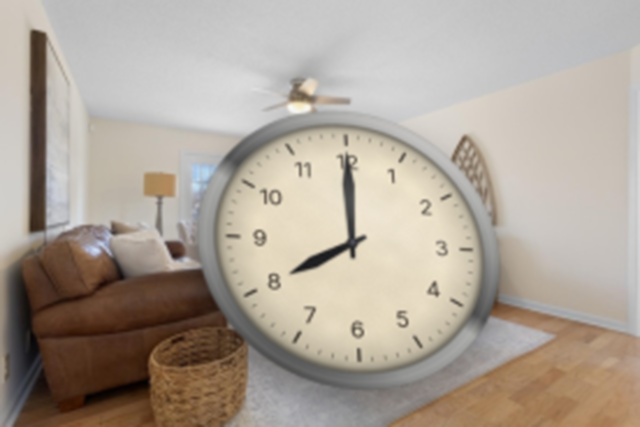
8 h 00 min
